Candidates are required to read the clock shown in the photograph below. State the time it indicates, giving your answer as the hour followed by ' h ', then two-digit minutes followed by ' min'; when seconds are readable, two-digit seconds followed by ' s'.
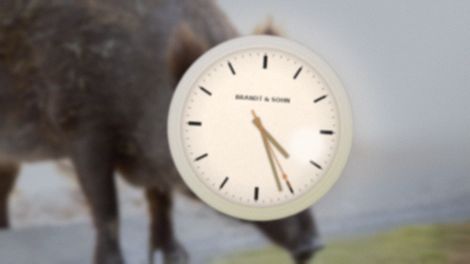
4 h 26 min 25 s
